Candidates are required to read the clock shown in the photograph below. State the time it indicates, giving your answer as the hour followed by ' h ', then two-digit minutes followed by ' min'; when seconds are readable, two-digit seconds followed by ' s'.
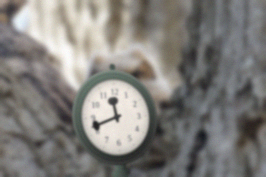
11 h 42 min
